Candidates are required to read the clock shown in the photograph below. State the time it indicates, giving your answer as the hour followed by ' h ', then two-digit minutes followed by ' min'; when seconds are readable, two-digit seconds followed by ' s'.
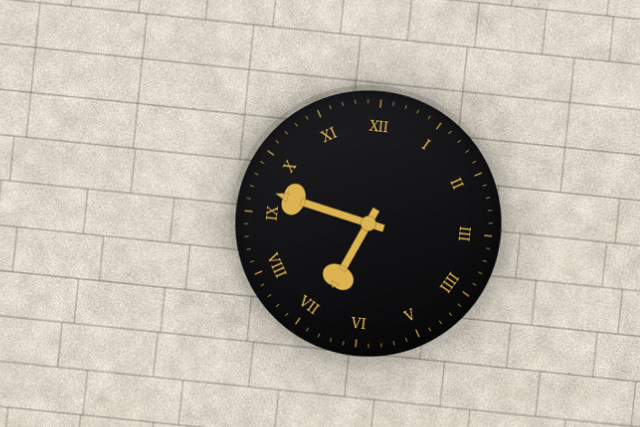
6 h 47 min
